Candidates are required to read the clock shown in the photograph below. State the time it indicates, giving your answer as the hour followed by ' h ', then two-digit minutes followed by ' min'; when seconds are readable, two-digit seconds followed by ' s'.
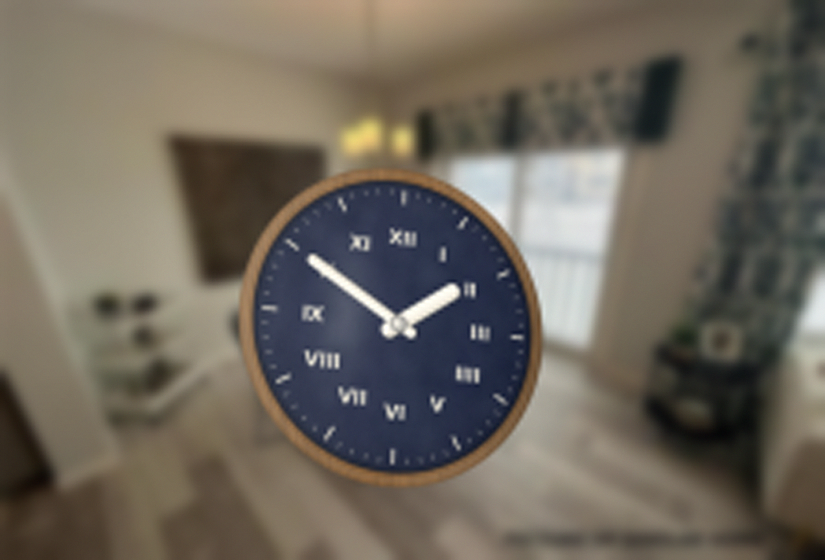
1 h 50 min
